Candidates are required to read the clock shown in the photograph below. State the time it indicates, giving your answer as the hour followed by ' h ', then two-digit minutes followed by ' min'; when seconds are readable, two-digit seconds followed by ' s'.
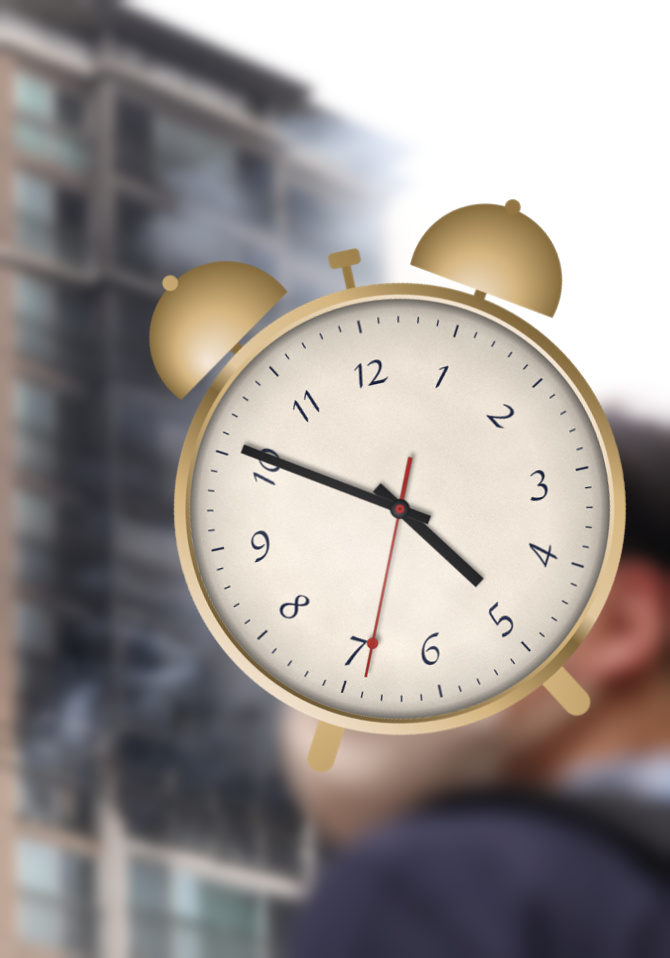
4 h 50 min 34 s
